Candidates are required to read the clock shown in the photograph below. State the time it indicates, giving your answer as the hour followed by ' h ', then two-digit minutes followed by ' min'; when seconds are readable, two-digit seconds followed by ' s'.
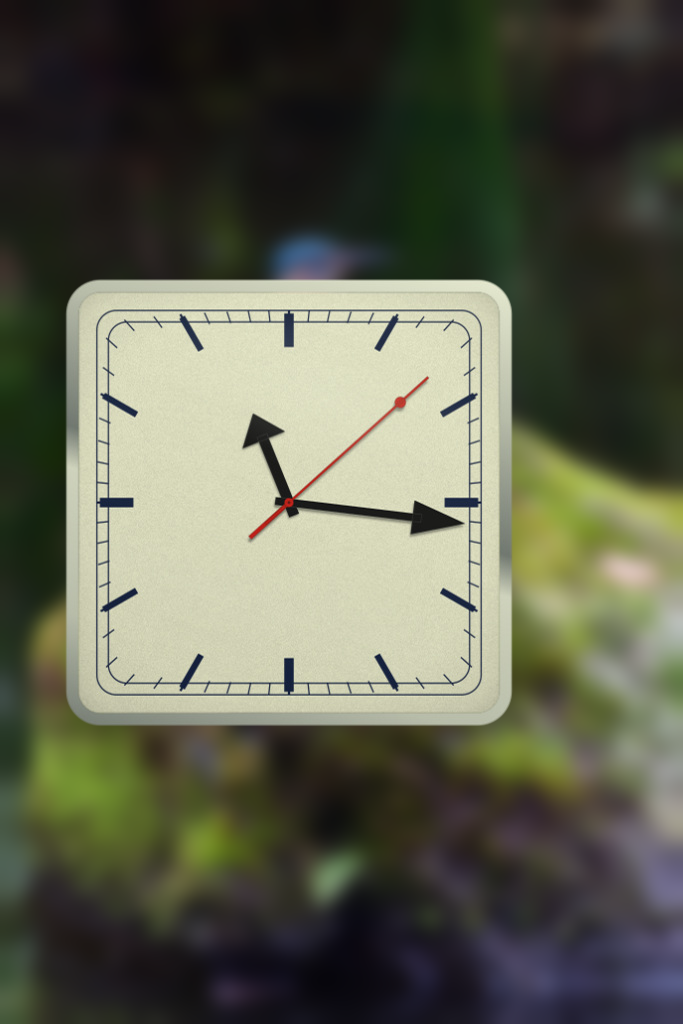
11 h 16 min 08 s
